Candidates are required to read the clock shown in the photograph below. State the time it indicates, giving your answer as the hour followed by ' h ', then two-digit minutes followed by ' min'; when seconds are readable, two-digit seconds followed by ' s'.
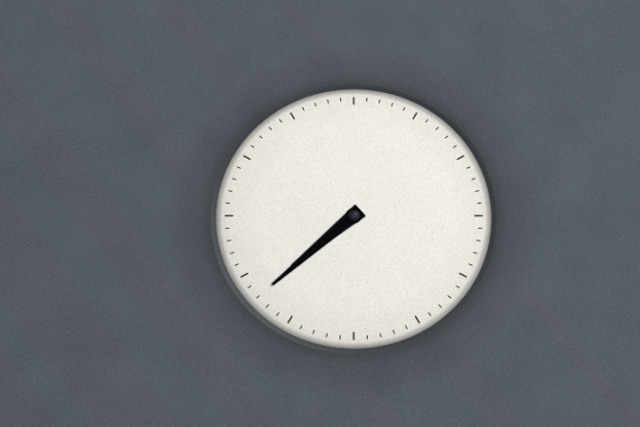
7 h 38 min
